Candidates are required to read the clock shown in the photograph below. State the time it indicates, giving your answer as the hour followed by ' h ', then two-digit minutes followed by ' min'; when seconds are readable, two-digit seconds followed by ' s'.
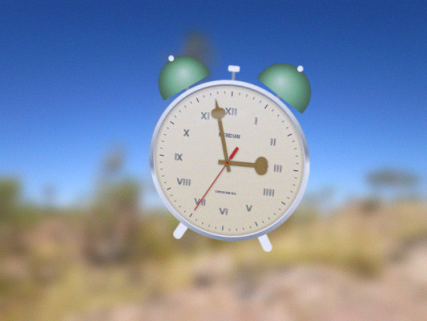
2 h 57 min 35 s
